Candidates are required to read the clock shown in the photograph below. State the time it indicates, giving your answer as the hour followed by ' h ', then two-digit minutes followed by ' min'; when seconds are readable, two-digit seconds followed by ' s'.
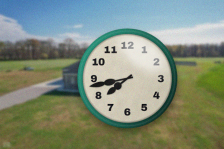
7 h 43 min
